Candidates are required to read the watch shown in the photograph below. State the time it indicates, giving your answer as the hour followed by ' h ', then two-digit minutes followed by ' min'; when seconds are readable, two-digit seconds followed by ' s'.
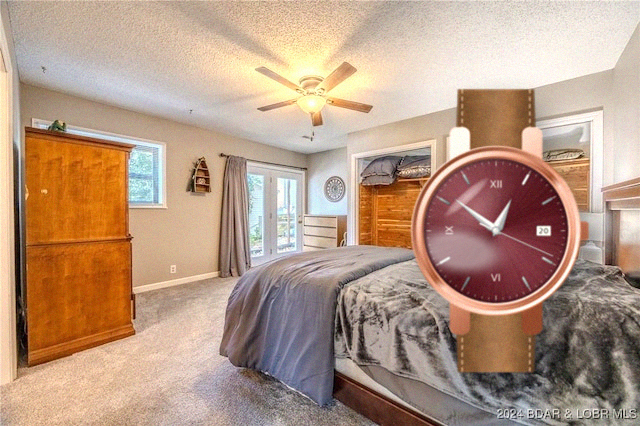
12 h 51 min 19 s
